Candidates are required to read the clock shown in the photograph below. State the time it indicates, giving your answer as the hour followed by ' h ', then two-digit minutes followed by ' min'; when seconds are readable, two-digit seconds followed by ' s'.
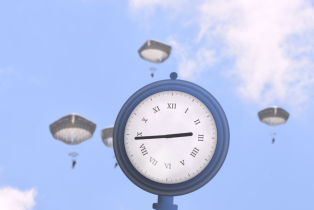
2 h 44 min
